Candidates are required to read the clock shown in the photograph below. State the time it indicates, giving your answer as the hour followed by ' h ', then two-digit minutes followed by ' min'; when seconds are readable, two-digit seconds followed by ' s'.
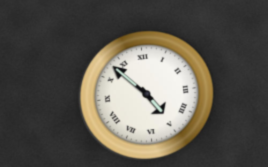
4 h 53 min
